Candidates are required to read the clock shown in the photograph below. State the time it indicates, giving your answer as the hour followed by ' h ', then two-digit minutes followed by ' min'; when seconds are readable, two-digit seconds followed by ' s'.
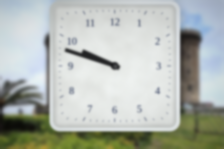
9 h 48 min
